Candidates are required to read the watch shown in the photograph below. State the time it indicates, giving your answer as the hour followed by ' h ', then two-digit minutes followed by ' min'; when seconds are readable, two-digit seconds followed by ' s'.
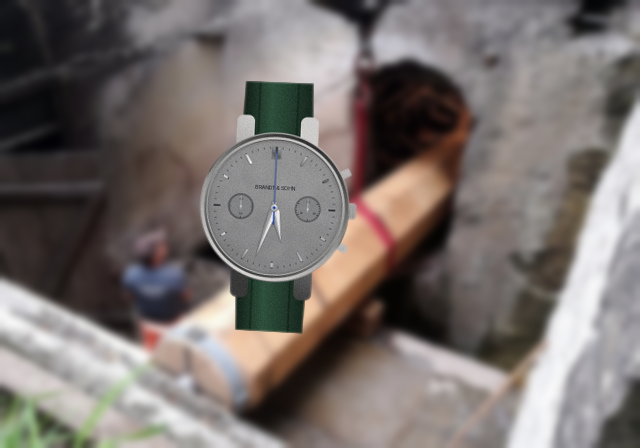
5 h 33 min
